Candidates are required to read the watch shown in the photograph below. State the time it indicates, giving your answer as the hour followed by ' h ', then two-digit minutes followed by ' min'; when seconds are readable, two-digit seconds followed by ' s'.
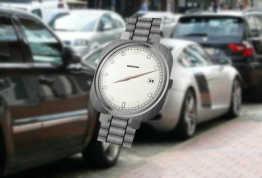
8 h 11 min
